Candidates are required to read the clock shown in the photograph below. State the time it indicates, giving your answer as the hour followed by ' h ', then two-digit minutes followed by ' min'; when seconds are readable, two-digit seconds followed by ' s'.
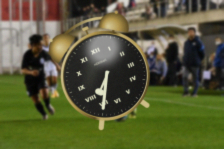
7 h 35 min
